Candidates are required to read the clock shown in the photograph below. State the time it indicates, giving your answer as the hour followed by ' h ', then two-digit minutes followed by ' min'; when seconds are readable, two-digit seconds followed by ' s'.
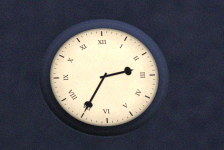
2 h 35 min
